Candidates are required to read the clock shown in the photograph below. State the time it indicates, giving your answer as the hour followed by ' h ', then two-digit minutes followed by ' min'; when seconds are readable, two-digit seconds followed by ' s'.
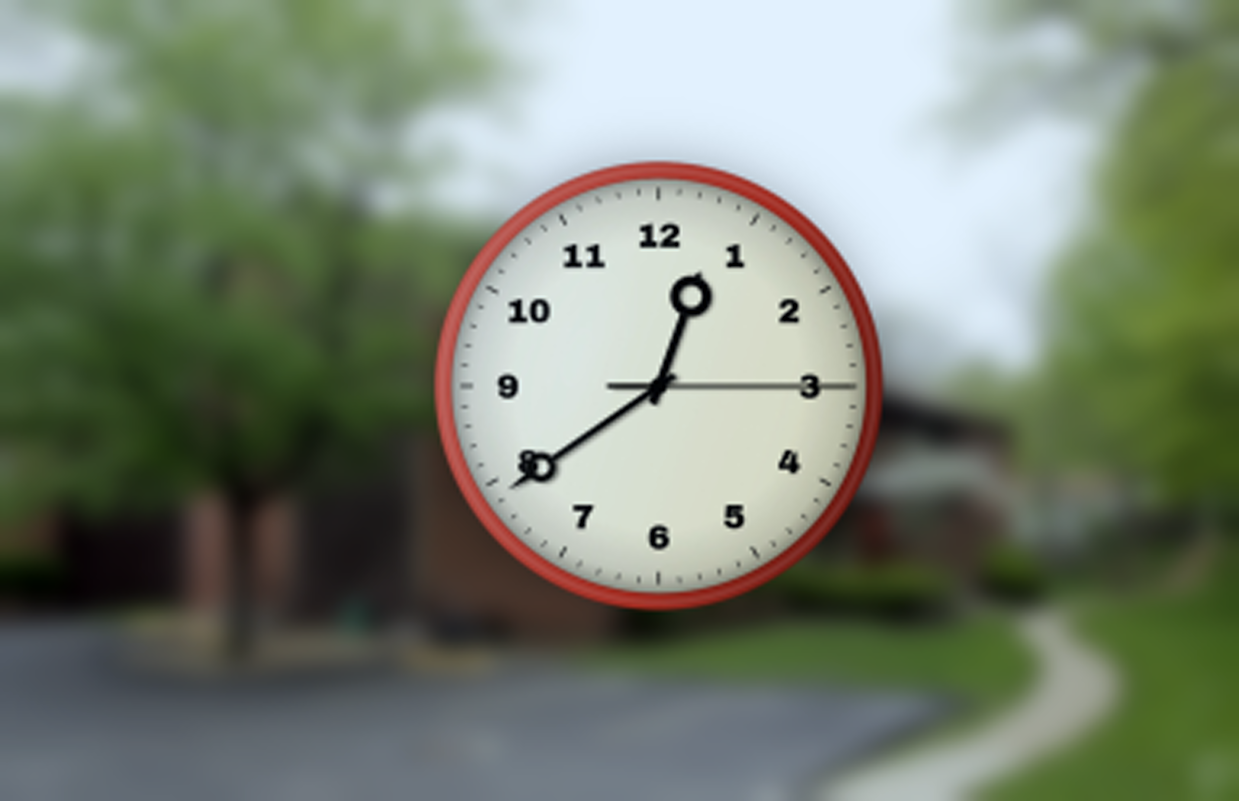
12 h 39 min 15 s
